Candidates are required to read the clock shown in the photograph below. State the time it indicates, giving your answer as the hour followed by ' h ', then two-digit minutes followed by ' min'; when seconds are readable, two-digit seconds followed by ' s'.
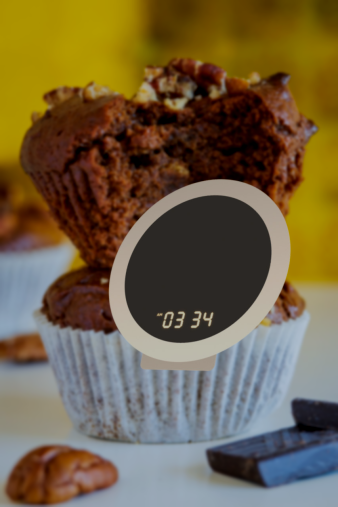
3 h 34 min
